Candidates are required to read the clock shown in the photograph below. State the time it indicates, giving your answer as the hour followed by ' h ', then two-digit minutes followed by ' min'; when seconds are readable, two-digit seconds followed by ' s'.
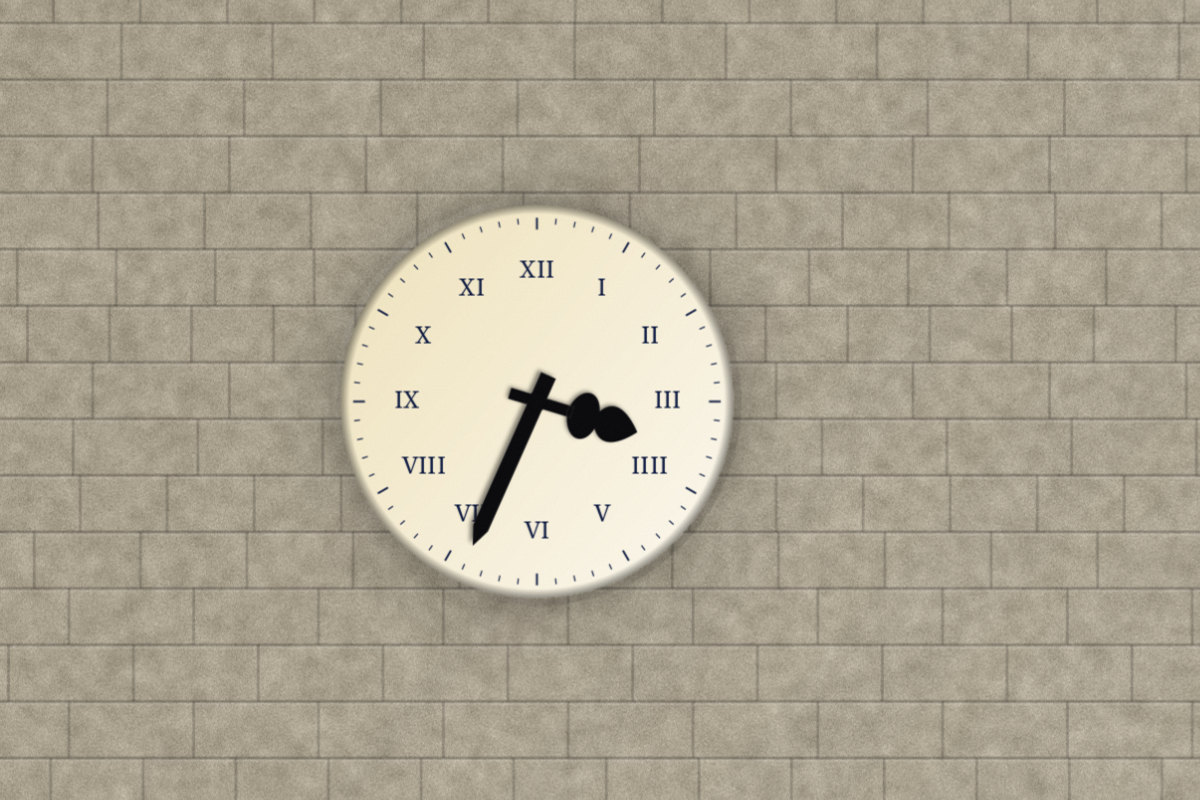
3 h 34 min
